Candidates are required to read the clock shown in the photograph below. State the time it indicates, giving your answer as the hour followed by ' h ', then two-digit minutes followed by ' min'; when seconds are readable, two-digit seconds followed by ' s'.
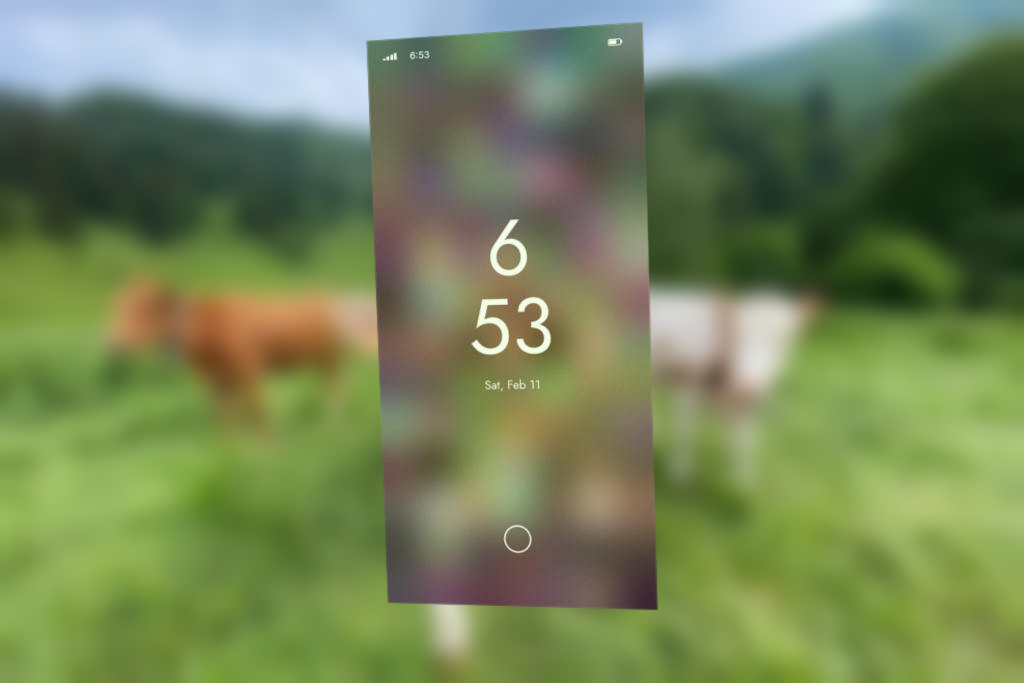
6 h 53 min
